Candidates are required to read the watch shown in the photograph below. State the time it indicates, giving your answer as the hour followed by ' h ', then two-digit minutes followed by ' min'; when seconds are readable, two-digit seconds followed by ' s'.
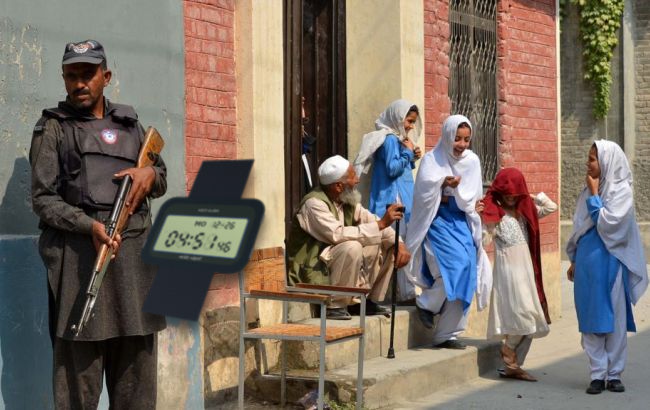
4 h 51 min 46 s
